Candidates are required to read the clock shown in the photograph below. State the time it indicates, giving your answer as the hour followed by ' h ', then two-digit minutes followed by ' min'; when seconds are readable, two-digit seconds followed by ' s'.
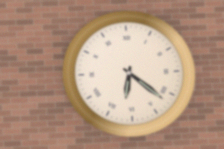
6 h 22 min
